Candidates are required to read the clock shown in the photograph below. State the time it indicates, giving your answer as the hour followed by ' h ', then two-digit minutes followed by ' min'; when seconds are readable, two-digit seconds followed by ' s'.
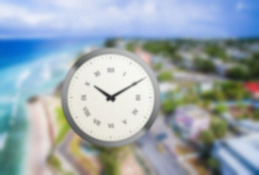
10 h 10 min
